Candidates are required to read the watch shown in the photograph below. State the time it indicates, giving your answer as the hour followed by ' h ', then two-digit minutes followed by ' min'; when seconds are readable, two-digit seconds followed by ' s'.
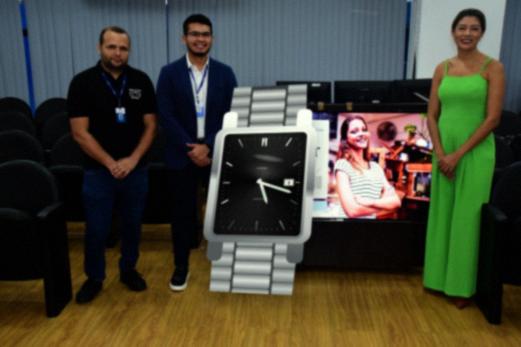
5 h 18 min
